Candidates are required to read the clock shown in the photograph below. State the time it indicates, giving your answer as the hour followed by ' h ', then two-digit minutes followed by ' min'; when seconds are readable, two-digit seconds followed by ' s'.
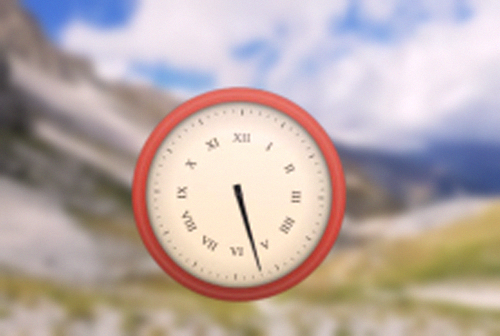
5 h 27 min
